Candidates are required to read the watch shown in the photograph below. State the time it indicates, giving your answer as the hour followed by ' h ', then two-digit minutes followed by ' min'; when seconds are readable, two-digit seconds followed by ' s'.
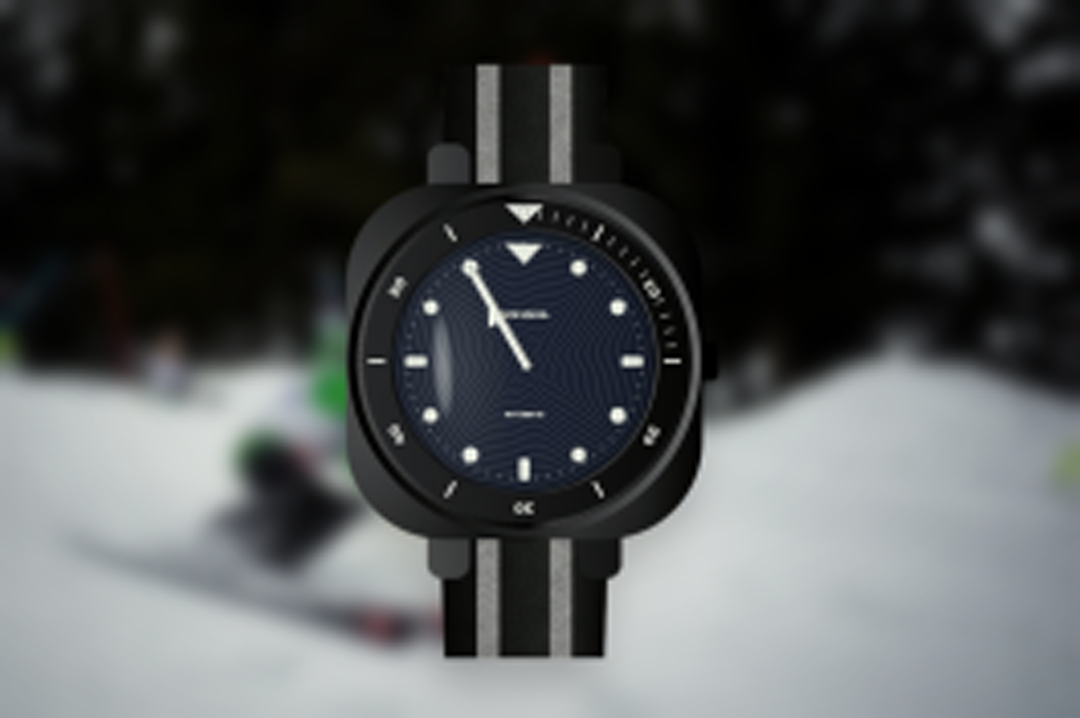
10 h 55 min
